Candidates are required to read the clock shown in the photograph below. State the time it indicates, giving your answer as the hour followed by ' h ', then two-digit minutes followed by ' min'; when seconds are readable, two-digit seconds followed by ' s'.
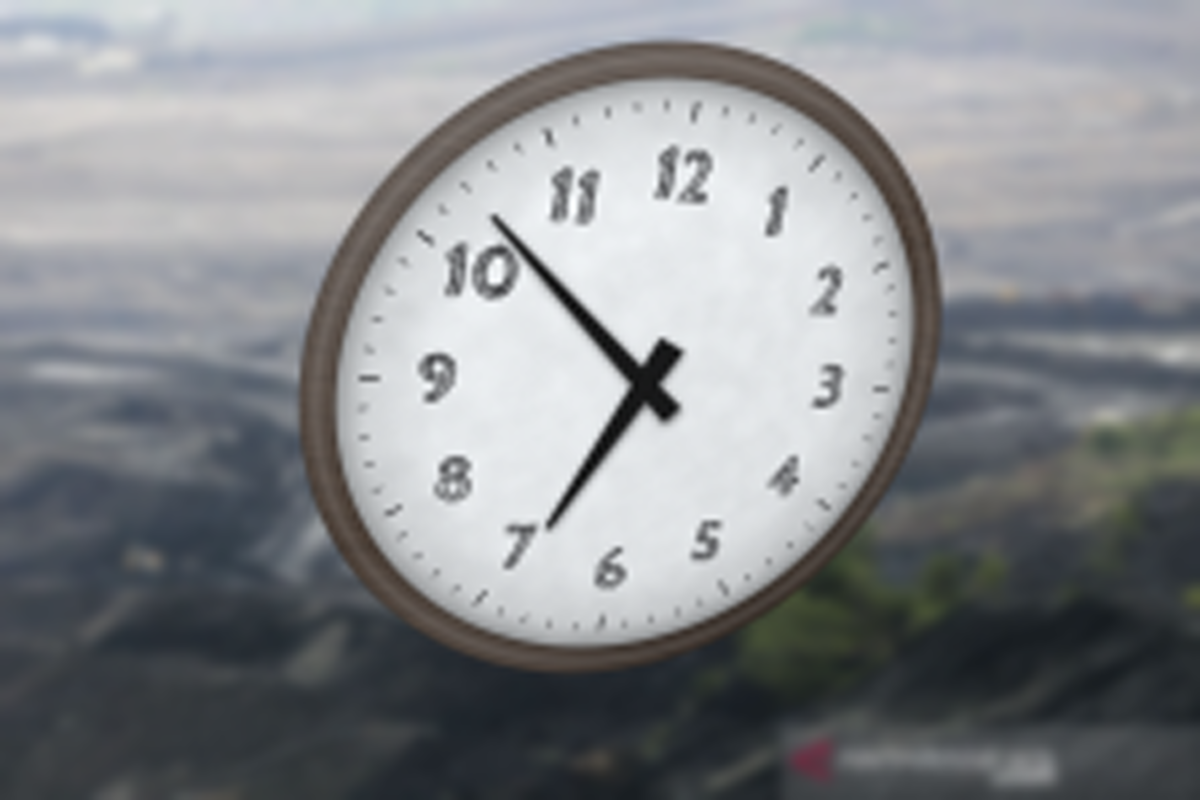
6 h 52 min
